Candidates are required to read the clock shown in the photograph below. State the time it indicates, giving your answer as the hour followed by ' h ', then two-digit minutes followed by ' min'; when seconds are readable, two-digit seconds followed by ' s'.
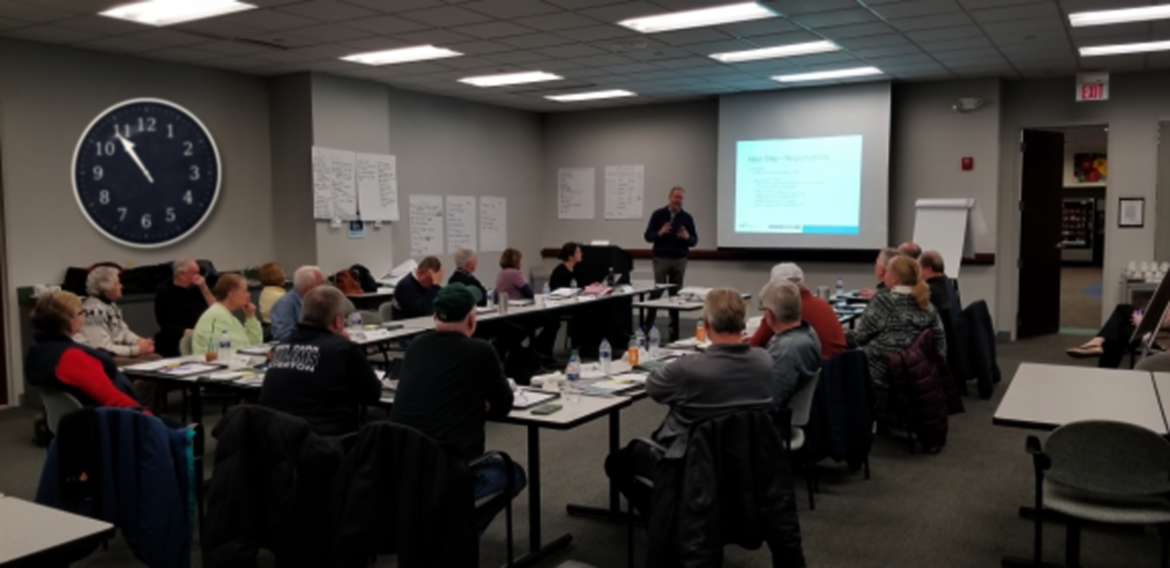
10 h 54 min
